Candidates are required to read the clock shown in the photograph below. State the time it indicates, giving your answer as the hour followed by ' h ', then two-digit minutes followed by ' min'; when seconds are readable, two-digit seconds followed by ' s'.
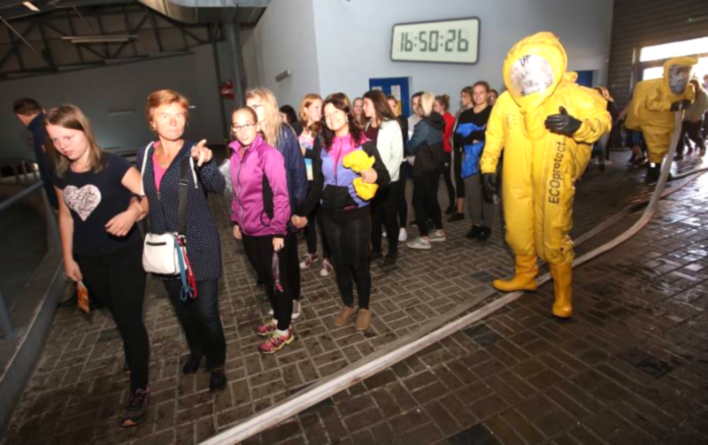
16 h 50 min 26 s
